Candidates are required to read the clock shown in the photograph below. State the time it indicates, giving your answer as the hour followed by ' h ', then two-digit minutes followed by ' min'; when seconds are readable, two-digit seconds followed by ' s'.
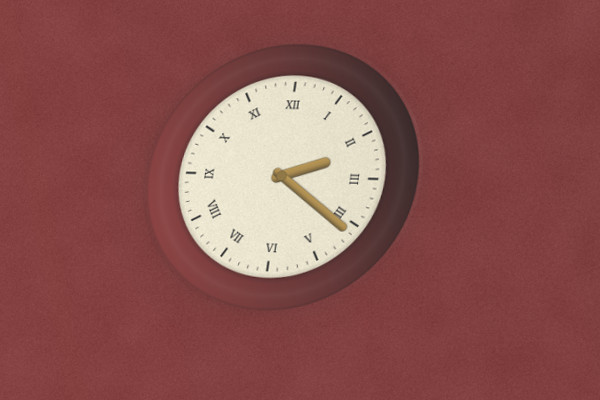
2 h 21 min
